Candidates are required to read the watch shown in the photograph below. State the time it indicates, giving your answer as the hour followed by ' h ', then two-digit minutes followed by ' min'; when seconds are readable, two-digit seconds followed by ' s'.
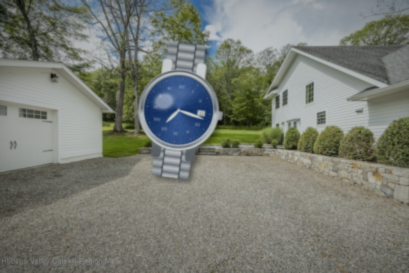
7 h 17 min
